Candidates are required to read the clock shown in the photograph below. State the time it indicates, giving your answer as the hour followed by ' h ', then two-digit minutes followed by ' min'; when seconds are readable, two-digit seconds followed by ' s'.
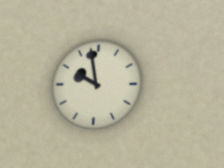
9 h 58 min
